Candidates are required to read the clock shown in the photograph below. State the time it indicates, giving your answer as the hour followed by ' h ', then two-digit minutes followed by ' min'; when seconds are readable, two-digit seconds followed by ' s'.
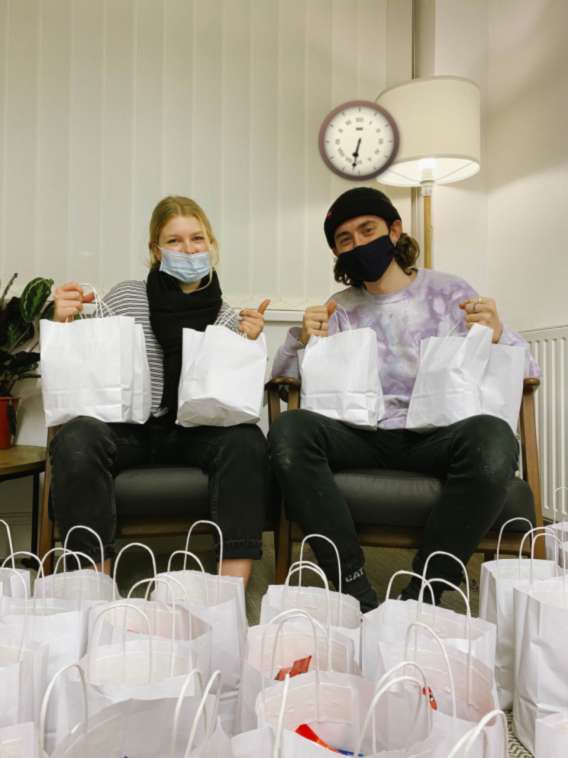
6 h 32 min
